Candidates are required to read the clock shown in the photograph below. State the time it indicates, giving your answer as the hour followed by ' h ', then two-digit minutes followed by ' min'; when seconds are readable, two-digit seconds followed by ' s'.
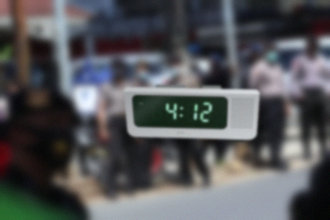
4 h 12 min
